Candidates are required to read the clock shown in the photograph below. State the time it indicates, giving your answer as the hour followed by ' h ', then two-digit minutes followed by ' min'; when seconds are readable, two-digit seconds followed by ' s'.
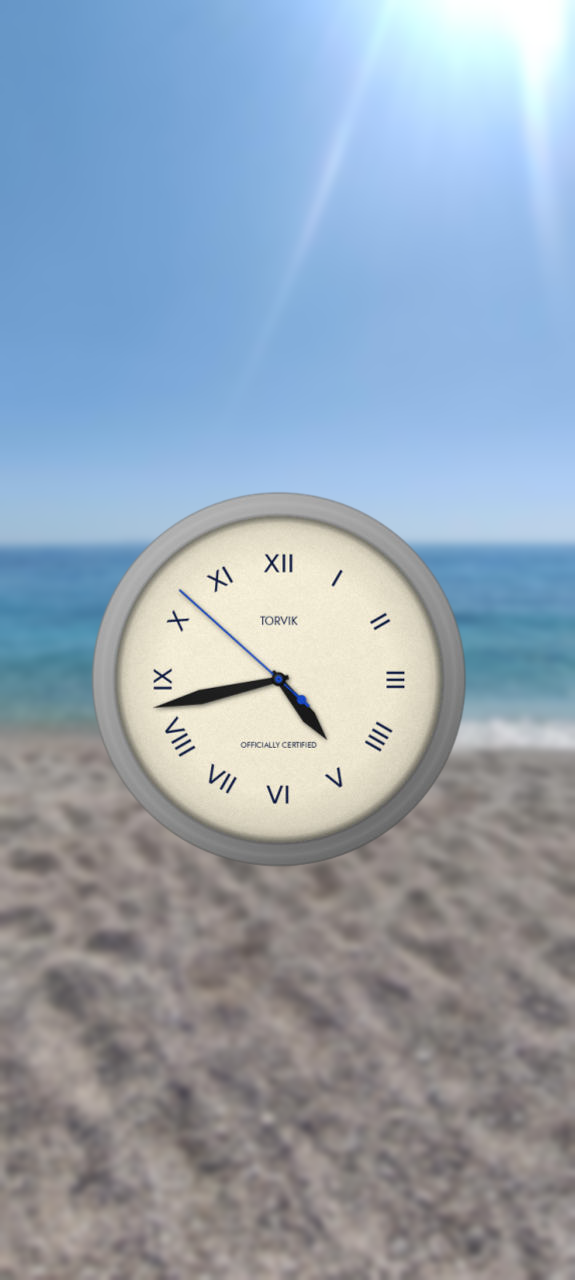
4 h 42 min 52 s
